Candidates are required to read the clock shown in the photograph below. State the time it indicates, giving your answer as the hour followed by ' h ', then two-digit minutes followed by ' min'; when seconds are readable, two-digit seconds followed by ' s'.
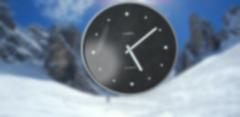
5 h 09 min
